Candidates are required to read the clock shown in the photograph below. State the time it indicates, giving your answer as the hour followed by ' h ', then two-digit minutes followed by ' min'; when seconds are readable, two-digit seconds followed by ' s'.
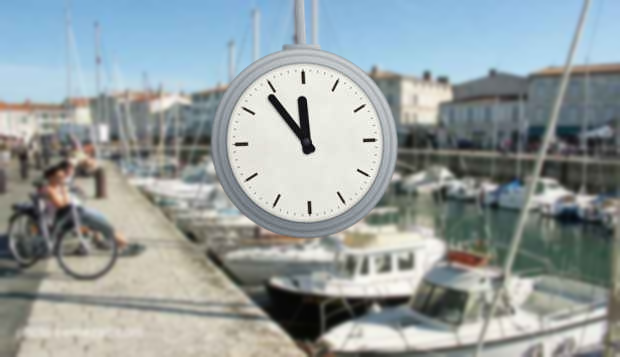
11 h 54 min
